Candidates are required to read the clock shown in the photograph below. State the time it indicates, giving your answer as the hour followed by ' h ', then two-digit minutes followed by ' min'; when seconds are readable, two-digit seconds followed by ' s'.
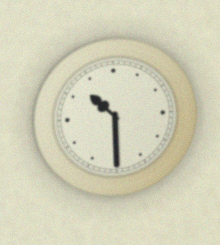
10 h 30 min
